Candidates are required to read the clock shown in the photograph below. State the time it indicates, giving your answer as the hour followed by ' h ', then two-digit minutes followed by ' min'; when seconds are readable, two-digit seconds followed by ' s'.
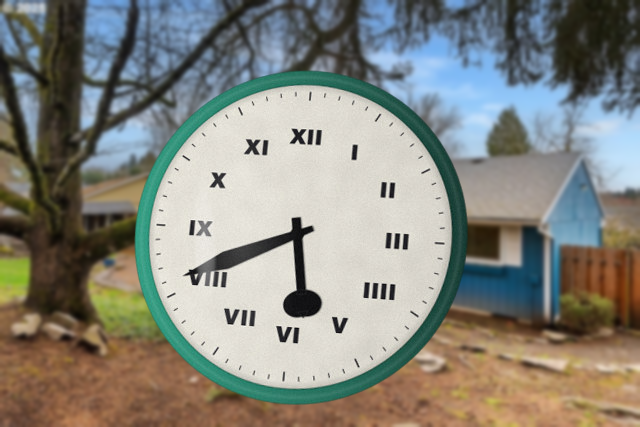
5 h 41 min
